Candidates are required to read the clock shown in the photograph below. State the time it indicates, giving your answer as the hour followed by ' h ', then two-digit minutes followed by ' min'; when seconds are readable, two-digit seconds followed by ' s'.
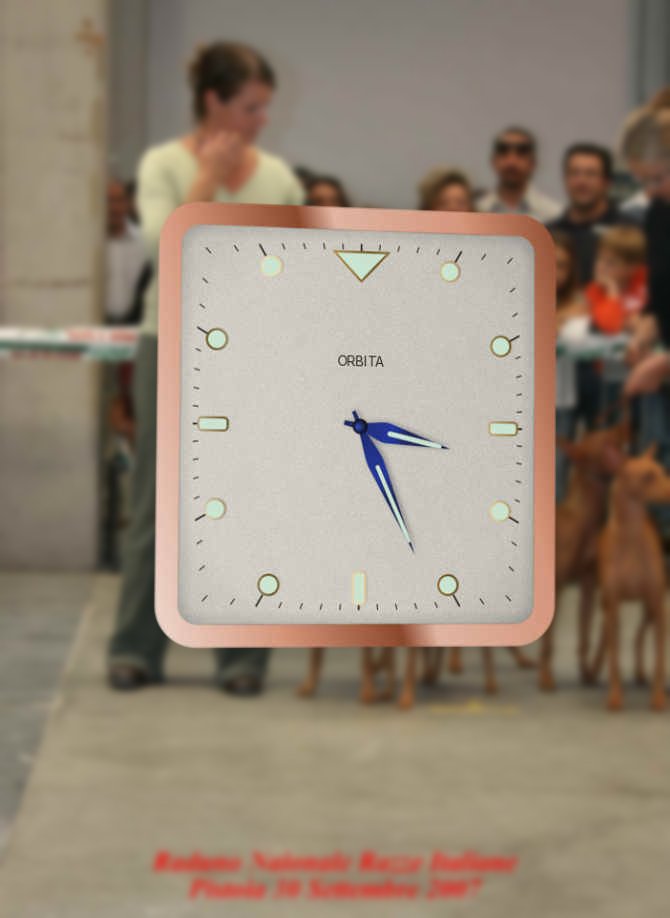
3 h 26 min
